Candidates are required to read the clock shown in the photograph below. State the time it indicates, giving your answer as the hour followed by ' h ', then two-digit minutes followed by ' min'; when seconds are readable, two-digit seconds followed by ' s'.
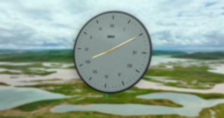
8 h 10 min
